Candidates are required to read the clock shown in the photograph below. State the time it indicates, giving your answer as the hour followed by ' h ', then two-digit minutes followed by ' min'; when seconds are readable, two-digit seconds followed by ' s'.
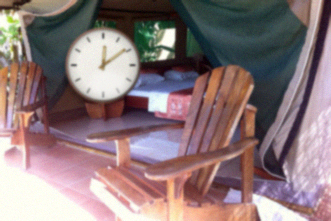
12 h 09 min
